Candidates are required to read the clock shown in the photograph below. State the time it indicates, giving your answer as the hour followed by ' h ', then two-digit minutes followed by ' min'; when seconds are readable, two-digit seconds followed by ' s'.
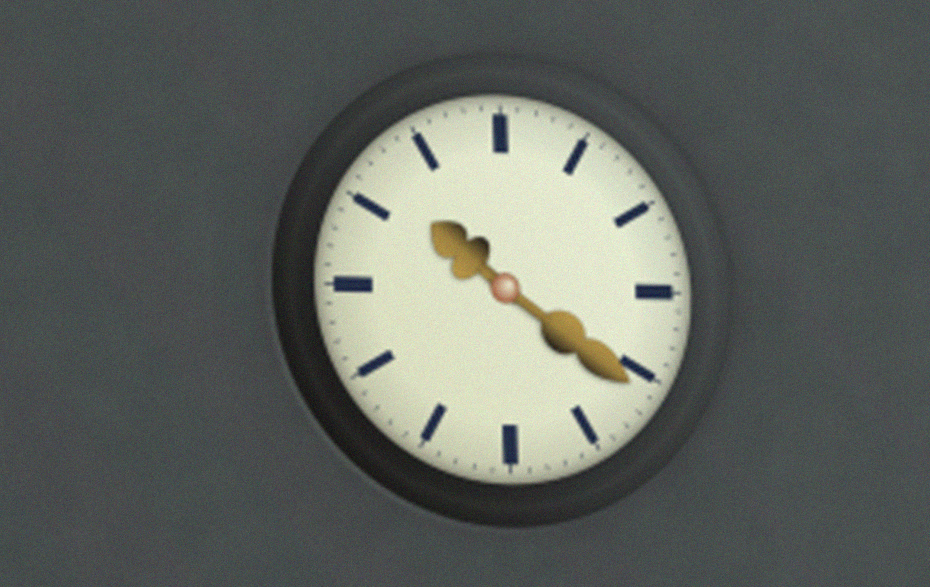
10 h 21 min
